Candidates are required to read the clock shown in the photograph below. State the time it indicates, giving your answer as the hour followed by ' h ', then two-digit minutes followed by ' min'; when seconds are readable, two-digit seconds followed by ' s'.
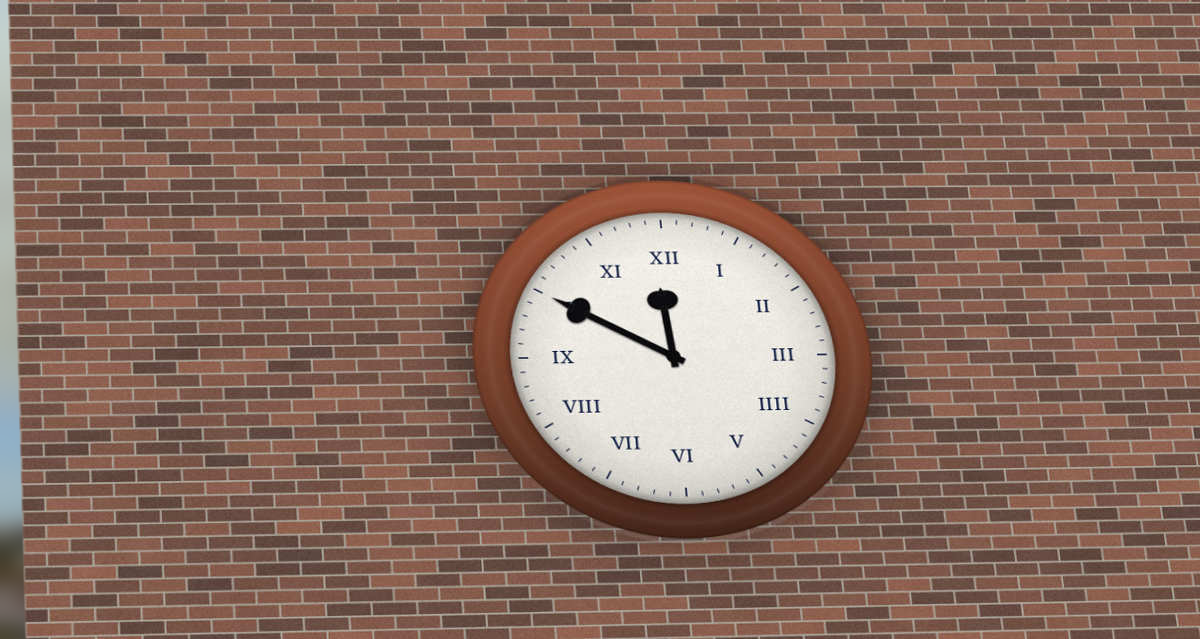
11 h 50 min
